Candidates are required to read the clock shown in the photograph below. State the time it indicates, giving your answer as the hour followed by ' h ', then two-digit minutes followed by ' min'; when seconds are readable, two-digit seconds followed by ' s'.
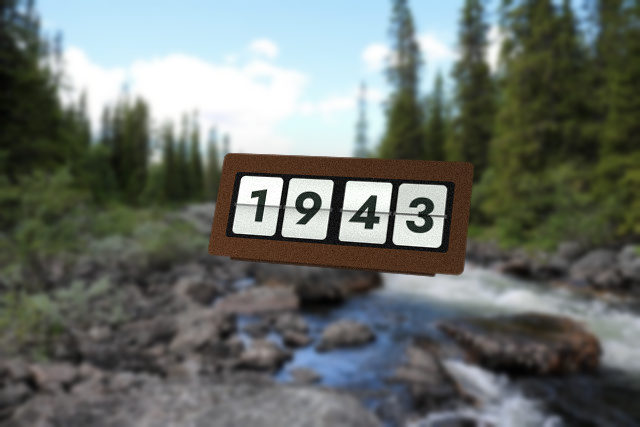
19 h 43 min
